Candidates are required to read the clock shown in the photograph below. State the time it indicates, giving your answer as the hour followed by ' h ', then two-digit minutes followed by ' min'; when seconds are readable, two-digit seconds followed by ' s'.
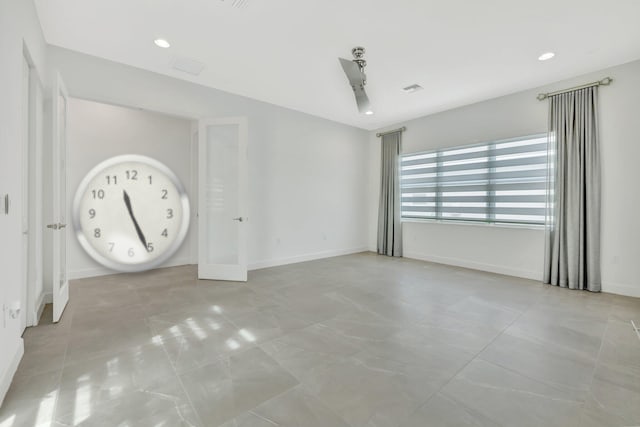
11 h 26 min
